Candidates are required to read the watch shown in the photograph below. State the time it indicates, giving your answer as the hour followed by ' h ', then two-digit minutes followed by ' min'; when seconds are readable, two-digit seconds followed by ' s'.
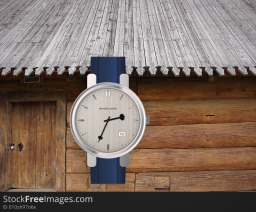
2 h 34 min
